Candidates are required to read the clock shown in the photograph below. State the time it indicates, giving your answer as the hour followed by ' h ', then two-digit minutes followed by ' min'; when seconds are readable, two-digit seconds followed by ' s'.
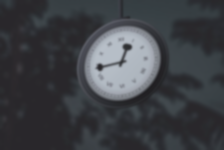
12 h 44 min
